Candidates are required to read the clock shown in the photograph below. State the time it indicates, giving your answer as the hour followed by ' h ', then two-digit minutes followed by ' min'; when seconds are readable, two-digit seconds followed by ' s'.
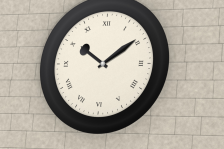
10 h 09 min
